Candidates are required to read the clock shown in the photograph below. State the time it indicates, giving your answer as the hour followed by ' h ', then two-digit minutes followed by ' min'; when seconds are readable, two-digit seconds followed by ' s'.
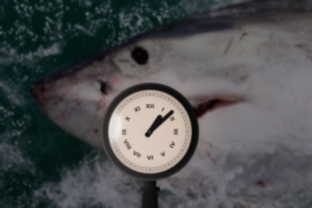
1 h 08 min
